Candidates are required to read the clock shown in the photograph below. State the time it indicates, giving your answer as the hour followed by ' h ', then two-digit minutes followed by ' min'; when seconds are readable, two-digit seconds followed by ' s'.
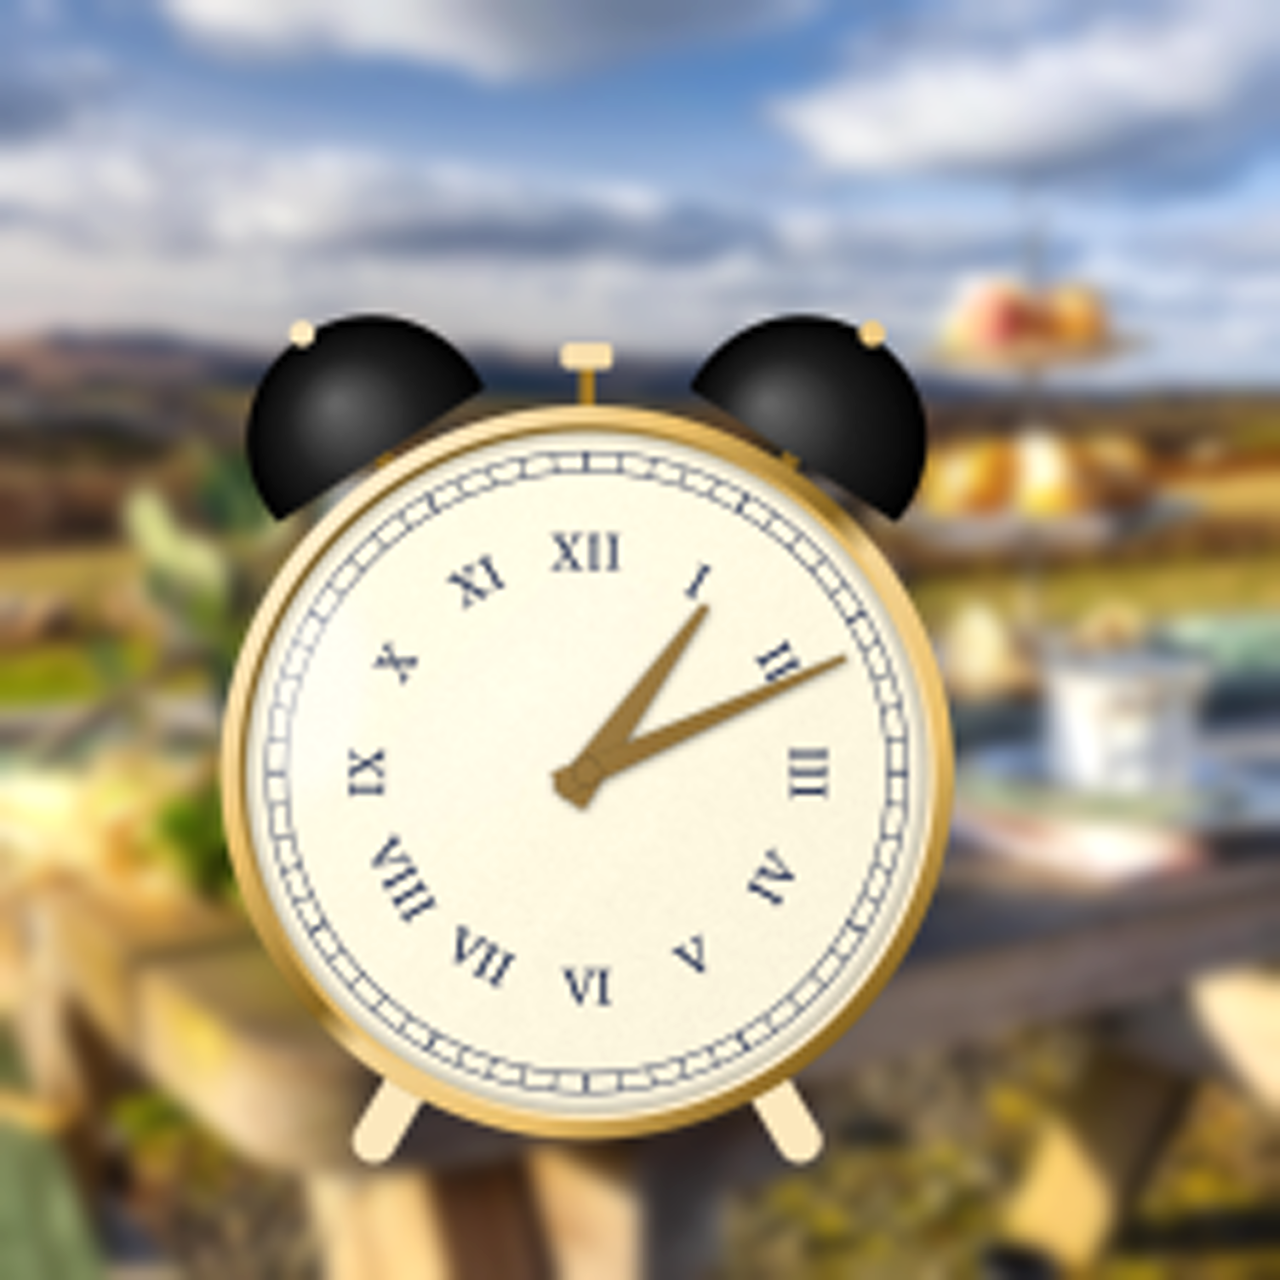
1 h 11 min
